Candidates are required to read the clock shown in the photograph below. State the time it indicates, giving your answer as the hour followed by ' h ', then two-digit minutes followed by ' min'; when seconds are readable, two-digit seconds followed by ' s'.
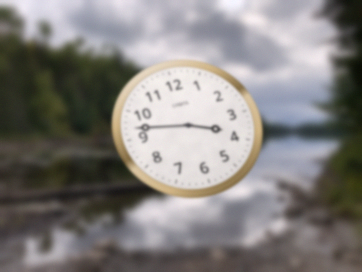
3 h 47 min
